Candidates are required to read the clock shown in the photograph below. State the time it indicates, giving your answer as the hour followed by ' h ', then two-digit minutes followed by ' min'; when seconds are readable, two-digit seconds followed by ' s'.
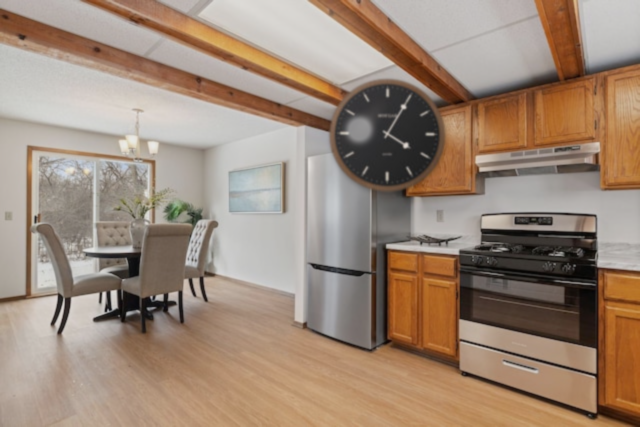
4 h 05 min
